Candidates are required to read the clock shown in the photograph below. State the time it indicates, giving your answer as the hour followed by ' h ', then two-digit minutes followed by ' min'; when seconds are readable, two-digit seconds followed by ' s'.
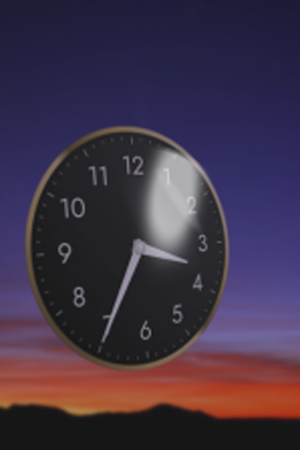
3 h 35 min
